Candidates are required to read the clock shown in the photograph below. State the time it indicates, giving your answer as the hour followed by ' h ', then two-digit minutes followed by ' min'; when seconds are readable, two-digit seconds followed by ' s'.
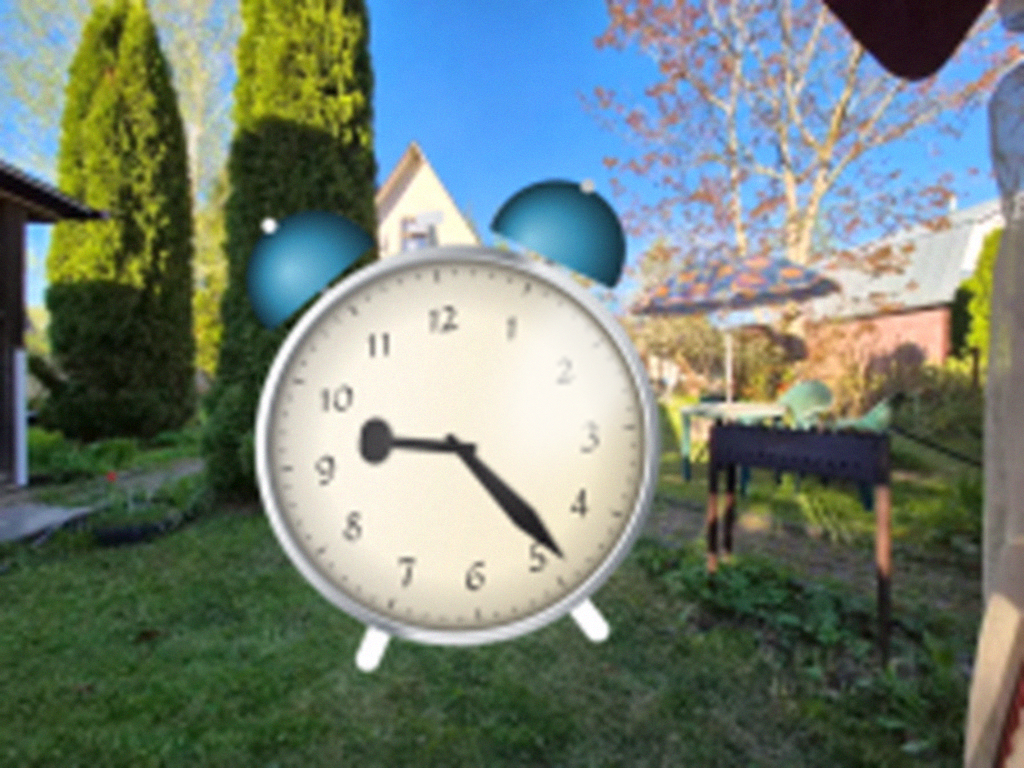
9 h 24 min
